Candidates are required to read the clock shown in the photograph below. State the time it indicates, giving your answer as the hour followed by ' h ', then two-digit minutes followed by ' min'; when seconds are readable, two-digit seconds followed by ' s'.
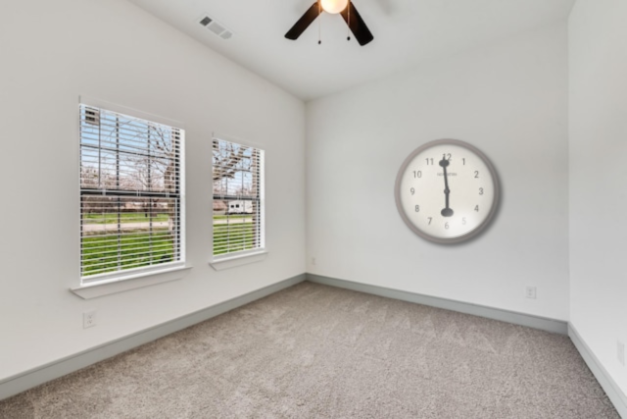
5 h 59 min
